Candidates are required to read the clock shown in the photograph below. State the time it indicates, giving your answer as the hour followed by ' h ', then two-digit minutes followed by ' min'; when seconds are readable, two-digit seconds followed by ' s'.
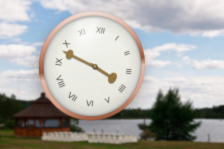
3 h 48 min
